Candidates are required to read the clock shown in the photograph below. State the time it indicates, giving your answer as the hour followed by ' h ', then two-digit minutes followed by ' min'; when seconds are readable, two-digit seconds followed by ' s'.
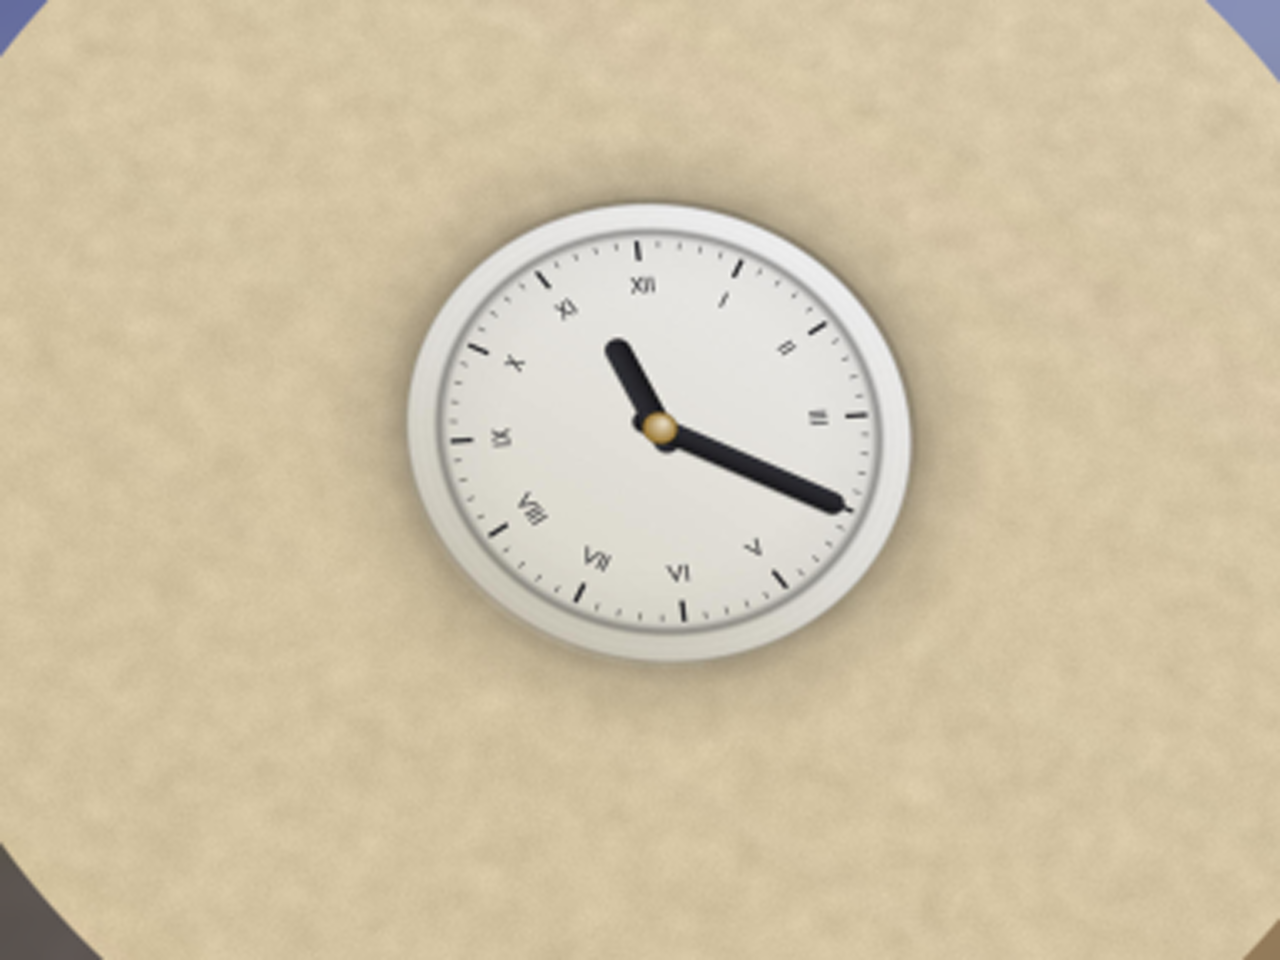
11 h 20 min
